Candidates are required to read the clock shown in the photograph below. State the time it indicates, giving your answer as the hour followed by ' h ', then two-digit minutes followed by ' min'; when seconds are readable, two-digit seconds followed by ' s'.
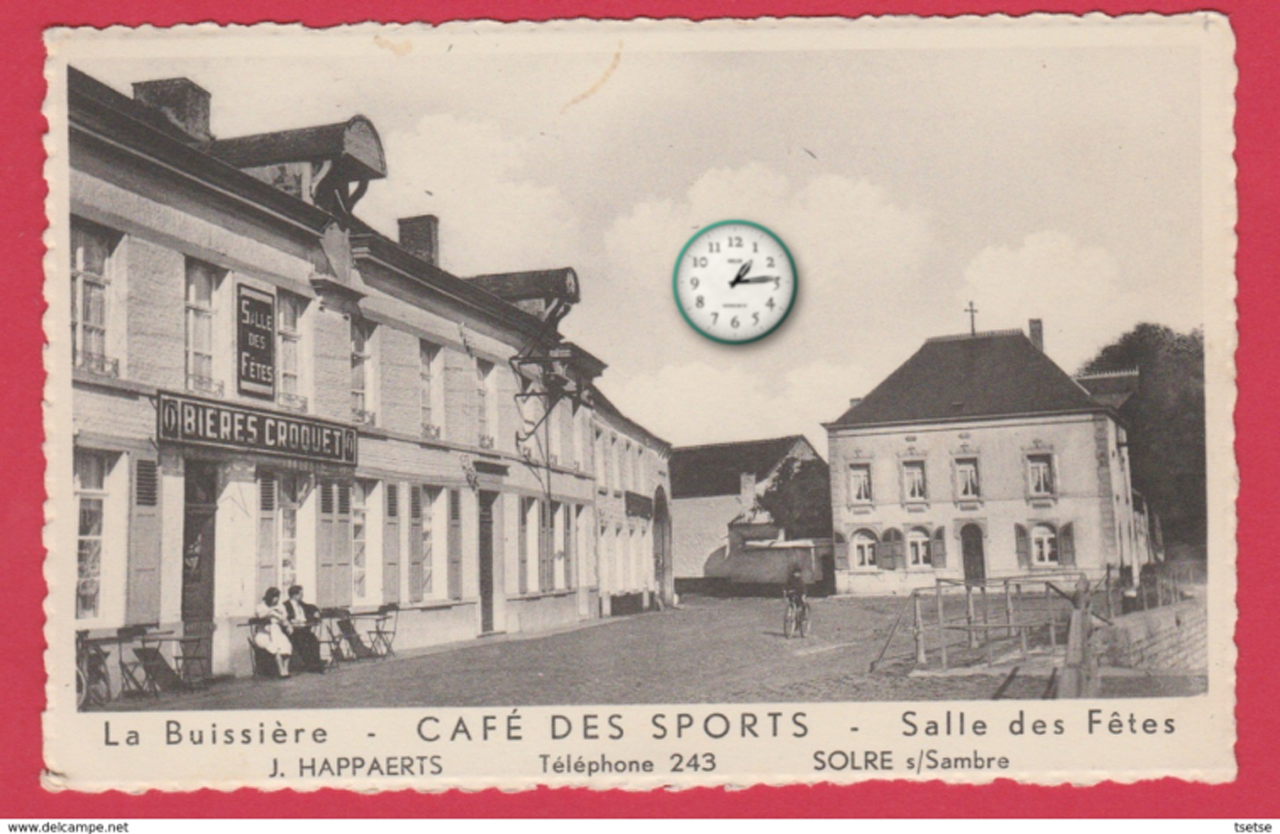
1 h 14 min
